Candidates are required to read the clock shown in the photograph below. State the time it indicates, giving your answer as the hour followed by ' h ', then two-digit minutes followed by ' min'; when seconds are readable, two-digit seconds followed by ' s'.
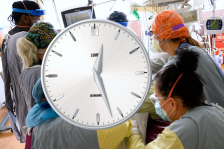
12 h 27 min
